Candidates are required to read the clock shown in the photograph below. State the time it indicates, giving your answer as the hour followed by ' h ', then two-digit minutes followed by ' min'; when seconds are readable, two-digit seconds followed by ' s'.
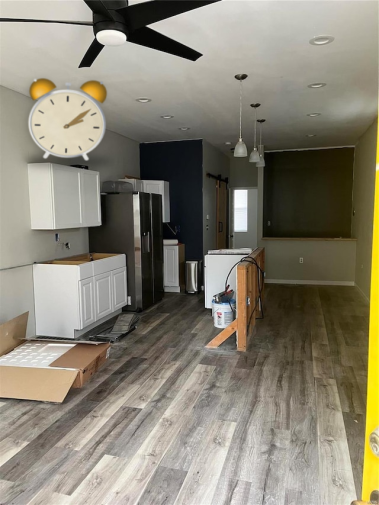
2 h 08 min
